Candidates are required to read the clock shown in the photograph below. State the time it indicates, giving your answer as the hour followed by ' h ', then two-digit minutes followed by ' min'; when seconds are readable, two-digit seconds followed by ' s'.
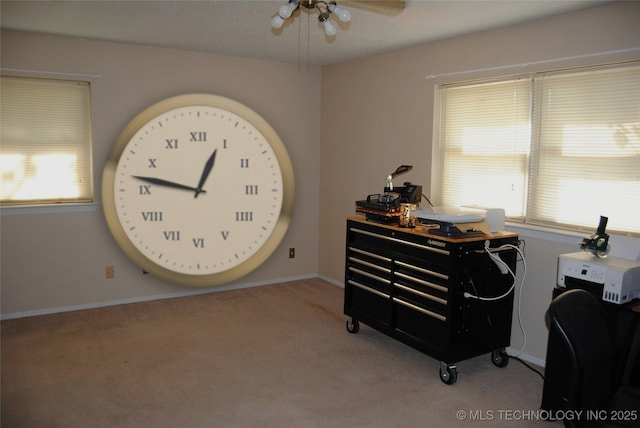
12 h 47 min
